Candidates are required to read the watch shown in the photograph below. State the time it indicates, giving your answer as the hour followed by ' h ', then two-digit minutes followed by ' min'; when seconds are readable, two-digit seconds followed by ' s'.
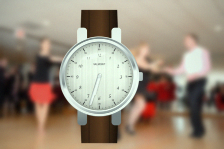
6 h 33 min
